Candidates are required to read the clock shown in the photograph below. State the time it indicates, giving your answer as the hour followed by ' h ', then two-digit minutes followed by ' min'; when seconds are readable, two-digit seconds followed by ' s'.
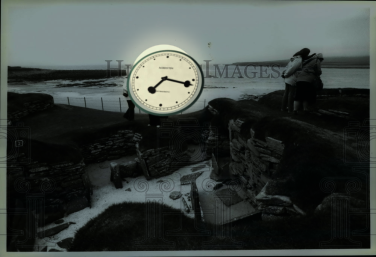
7 h 17 min
